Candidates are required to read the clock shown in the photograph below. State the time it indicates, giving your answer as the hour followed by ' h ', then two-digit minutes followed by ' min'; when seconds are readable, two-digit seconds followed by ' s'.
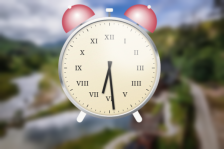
6 h 29 min
